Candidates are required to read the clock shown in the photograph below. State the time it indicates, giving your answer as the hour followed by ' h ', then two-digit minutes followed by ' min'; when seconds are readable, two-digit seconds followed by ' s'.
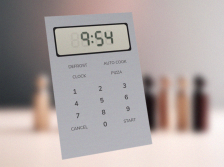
9 h 54 min
